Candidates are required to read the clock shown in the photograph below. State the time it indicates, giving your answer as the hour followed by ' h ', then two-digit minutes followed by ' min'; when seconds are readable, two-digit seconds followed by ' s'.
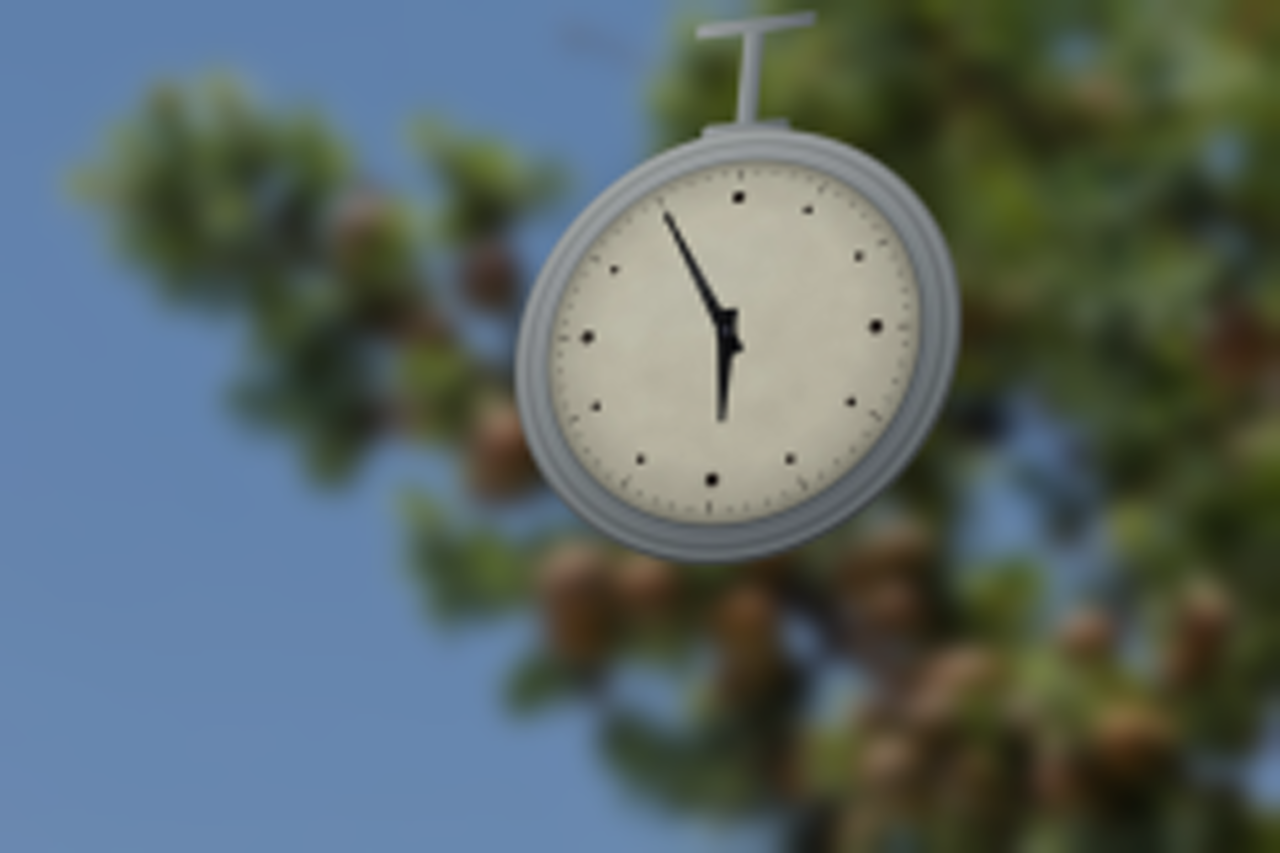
5 h 55 min
